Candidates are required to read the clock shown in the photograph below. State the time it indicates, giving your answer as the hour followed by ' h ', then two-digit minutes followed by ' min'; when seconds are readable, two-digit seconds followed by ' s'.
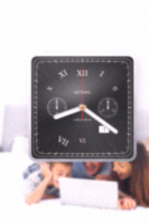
8 h 21 min
